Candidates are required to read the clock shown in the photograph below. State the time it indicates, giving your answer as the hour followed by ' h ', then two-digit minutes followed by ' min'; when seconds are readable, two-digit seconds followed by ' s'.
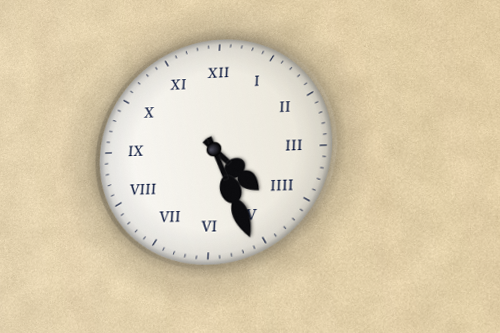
4 h 26 min
